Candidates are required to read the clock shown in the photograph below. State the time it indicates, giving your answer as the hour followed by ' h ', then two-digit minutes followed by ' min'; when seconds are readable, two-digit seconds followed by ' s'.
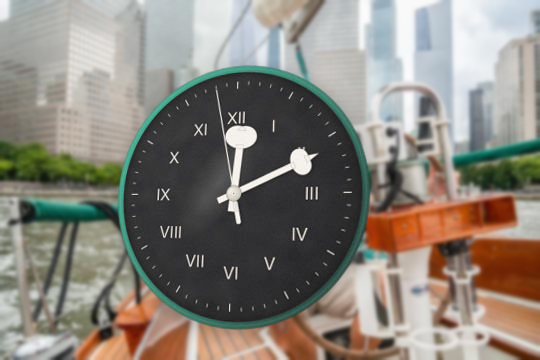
12 h 10 min 58 s
